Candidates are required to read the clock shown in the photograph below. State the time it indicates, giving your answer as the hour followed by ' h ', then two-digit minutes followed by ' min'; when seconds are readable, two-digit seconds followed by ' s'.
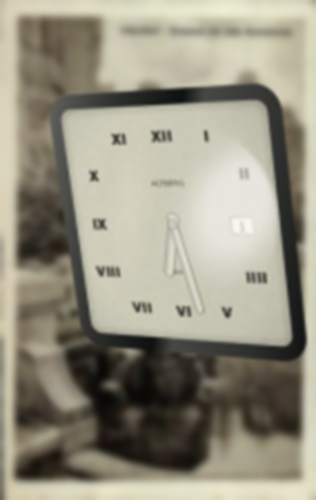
6 h 28 min
